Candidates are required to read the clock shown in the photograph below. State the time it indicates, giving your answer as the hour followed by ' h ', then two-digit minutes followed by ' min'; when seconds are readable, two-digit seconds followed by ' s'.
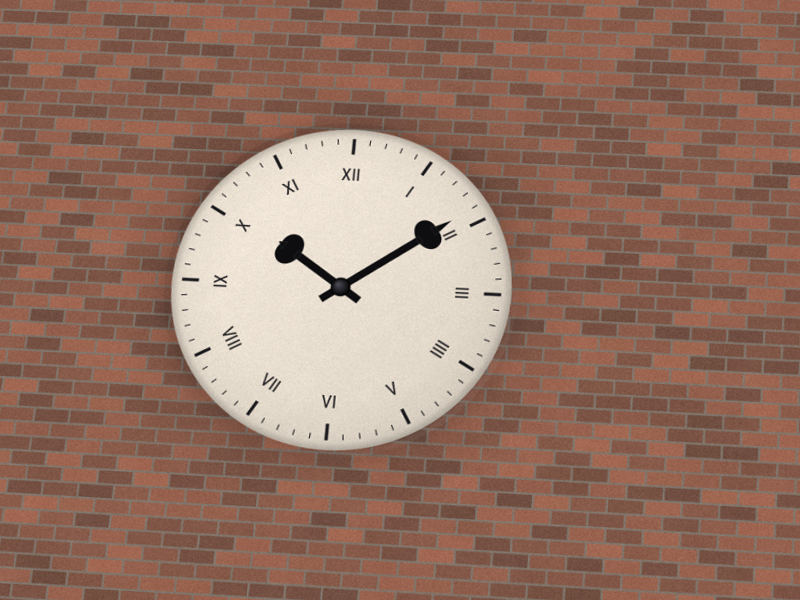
10 h 09 min
